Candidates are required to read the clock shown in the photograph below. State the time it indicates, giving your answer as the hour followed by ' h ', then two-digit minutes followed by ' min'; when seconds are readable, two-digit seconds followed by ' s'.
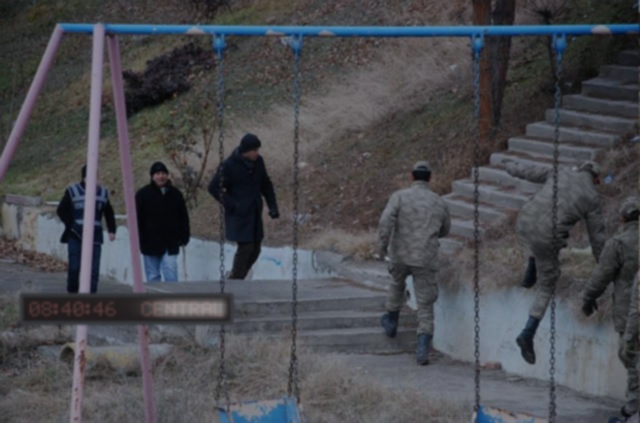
8 h 40 min 46 s
